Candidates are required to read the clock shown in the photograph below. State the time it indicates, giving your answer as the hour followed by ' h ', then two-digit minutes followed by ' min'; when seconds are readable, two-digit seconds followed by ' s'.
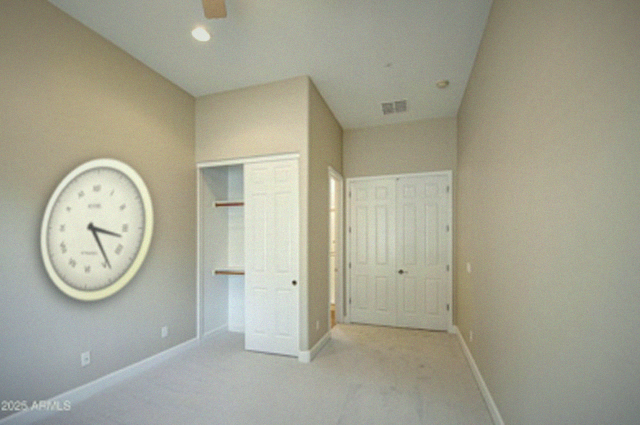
3 h 24 min
